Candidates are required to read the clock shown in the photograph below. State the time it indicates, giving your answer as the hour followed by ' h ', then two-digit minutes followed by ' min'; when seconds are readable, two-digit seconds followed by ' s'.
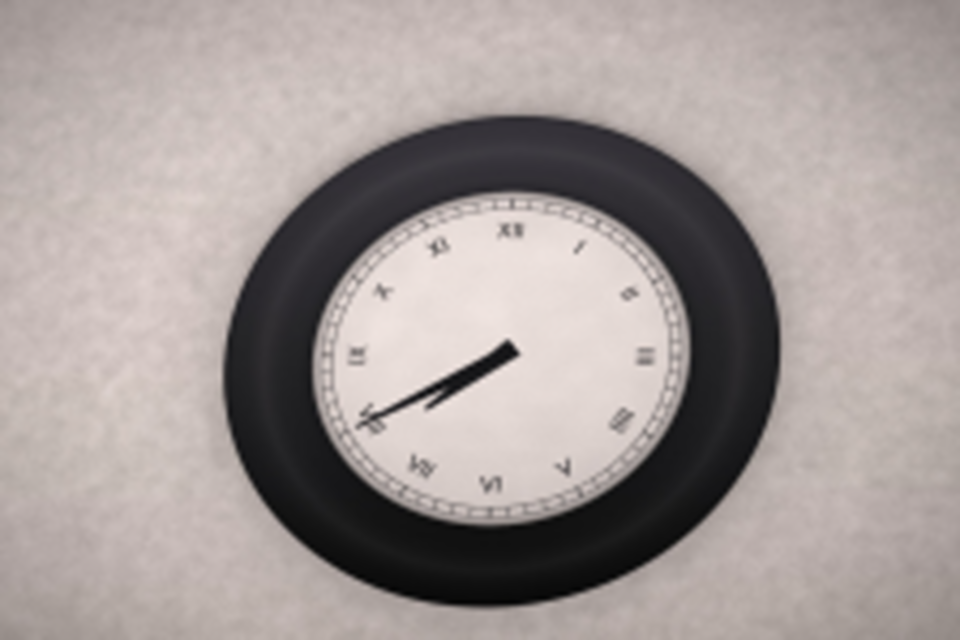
7 h 40 min
